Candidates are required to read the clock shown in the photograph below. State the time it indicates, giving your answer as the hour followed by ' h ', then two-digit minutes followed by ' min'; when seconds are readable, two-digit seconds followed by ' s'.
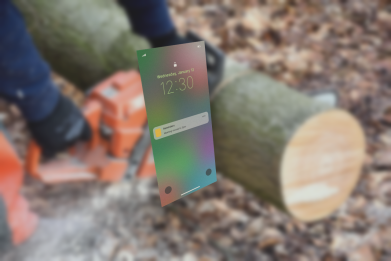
12 h 30 min
